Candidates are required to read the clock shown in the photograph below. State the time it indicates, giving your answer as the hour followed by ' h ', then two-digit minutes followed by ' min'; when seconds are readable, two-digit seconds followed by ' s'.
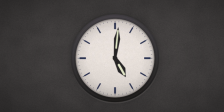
5 h 01 min
